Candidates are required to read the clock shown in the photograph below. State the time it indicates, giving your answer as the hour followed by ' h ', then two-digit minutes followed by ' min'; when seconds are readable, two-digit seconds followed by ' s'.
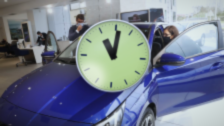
11 h 01 min
